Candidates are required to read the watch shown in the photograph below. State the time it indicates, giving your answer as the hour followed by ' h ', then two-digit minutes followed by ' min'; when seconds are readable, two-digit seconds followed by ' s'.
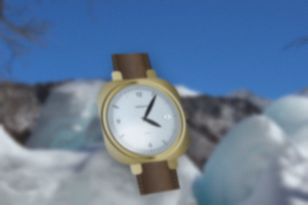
4 h 06 min
